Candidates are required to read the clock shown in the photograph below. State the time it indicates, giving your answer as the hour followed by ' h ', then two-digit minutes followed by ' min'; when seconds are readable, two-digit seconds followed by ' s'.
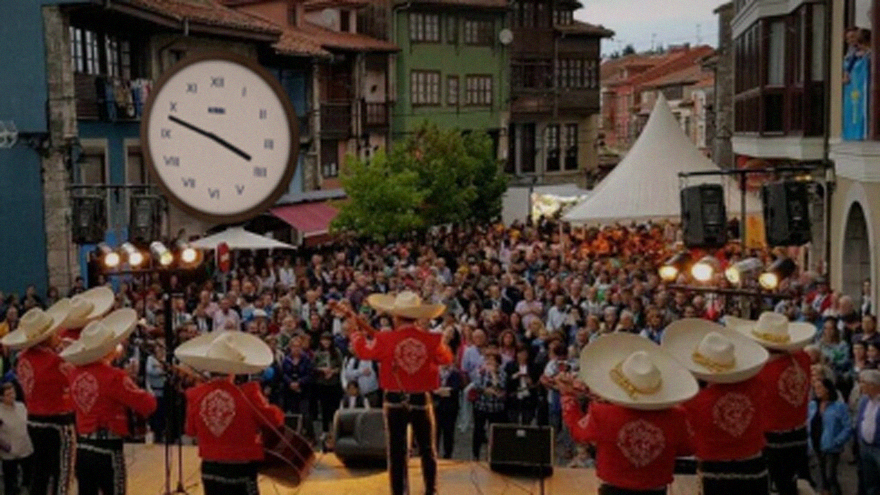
3 h 48 min
